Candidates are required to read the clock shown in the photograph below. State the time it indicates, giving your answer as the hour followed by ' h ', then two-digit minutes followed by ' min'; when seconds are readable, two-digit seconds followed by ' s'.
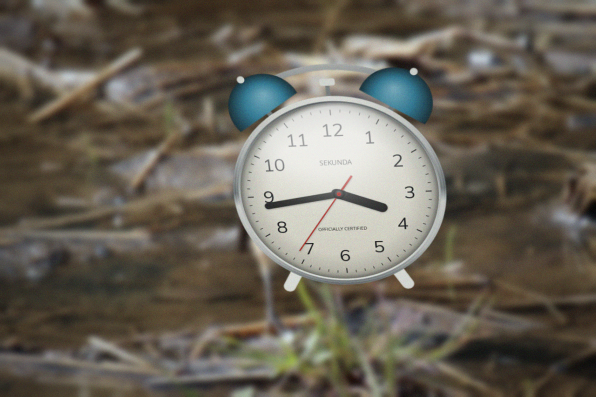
3 h 43 min 36 s
